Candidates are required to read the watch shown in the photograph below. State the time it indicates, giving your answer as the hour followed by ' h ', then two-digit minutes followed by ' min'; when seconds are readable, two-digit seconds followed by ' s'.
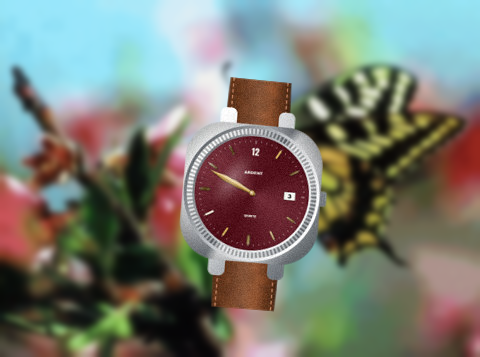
9 h 49 min
